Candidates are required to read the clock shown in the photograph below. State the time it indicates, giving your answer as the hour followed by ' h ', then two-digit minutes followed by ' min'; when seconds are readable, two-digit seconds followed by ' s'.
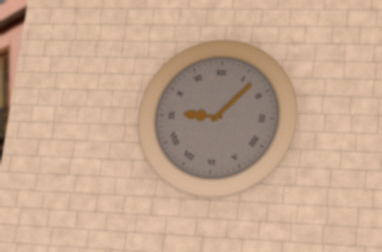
9 h 07 min
